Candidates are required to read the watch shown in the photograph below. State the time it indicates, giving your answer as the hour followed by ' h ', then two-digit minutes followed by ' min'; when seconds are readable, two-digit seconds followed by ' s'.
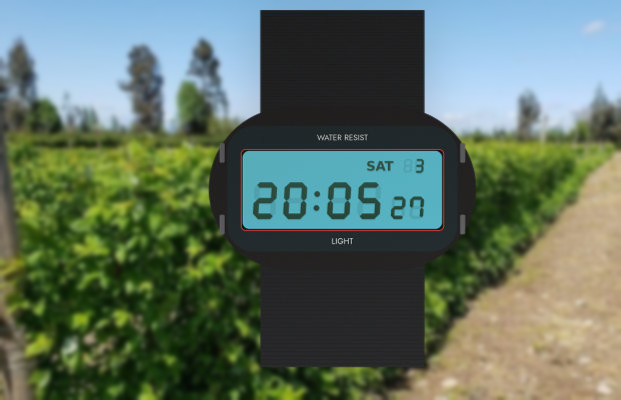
20 h 05 min 27 s
